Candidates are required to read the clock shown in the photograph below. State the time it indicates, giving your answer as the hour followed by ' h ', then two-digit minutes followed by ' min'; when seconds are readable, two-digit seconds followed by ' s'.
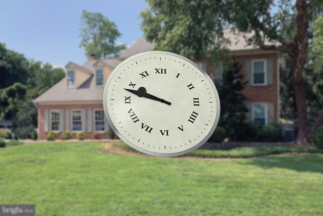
9 h 48 min
